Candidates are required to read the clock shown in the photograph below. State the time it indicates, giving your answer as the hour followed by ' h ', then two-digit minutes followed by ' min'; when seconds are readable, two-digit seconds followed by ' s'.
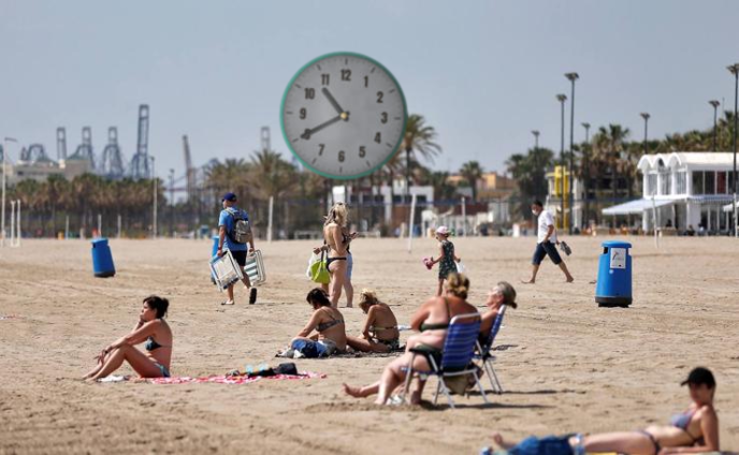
10 h 40 min
